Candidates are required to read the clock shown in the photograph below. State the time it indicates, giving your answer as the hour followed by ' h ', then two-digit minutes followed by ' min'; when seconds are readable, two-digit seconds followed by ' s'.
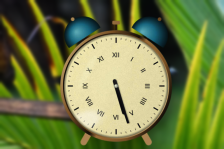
5 h 27 min
